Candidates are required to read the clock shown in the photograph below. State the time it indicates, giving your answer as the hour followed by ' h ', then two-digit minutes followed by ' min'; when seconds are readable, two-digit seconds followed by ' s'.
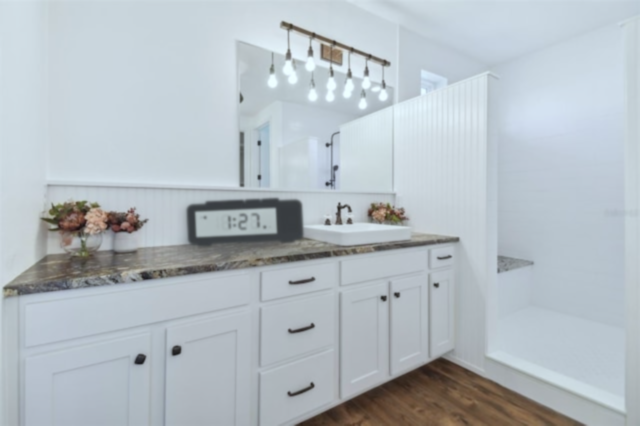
1 h 27 min
